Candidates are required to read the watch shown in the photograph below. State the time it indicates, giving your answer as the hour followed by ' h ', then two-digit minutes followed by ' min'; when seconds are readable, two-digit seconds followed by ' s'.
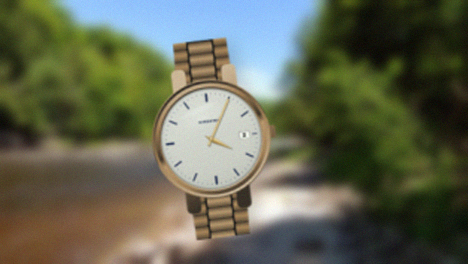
4 h 05 min
